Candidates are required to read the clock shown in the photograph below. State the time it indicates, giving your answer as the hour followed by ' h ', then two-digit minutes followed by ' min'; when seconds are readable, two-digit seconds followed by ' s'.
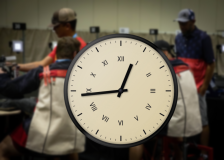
12 h 44 min
